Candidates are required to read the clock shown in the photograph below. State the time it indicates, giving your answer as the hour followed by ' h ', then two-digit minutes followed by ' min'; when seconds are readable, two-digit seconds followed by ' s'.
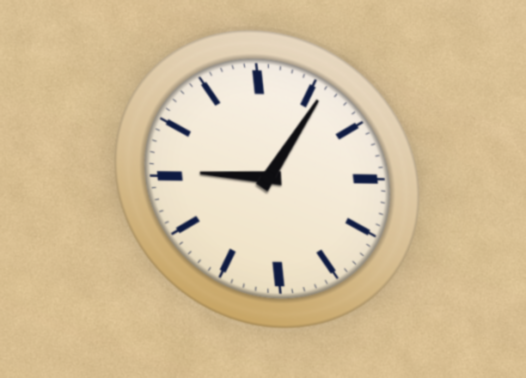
9 h 06 min
